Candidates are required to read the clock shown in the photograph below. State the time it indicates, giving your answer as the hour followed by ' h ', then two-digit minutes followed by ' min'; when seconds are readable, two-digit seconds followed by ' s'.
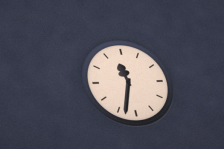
11 h 33 min
